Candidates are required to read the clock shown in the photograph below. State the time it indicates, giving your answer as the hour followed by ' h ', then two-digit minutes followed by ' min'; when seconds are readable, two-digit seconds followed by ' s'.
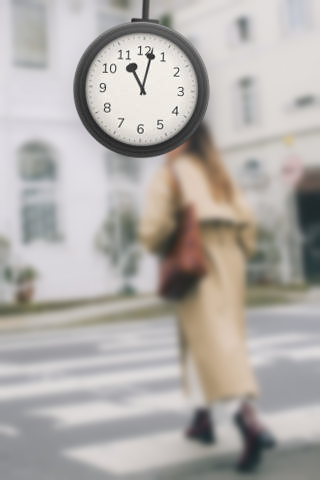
11 h 02 min
